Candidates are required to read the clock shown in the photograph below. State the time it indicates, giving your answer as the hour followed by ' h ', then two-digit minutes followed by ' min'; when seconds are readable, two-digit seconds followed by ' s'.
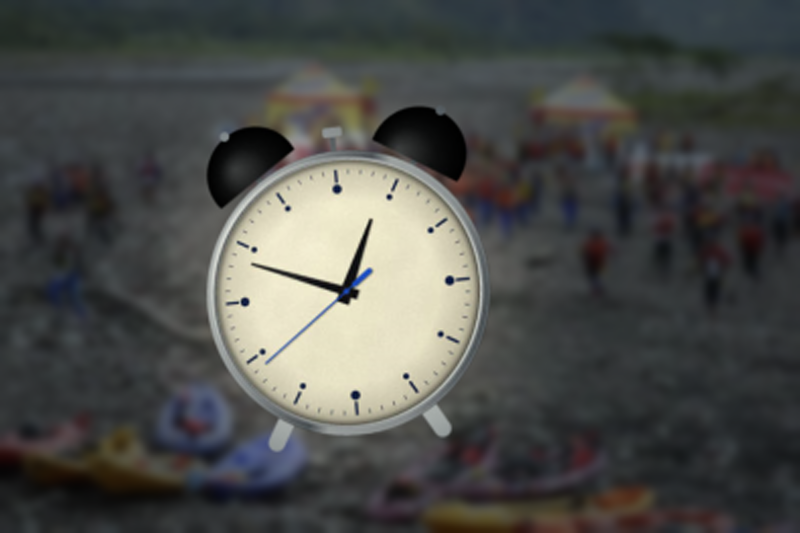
12 h 48 min 39 s
